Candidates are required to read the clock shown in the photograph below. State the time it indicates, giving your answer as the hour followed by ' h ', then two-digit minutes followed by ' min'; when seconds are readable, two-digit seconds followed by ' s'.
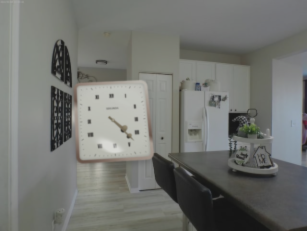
4 h 23 min
